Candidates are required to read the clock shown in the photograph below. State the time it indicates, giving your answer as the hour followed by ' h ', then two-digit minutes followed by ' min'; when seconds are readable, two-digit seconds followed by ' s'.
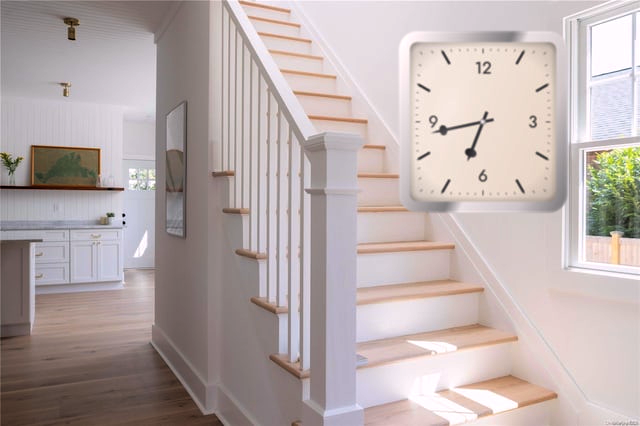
6 h 43 min
